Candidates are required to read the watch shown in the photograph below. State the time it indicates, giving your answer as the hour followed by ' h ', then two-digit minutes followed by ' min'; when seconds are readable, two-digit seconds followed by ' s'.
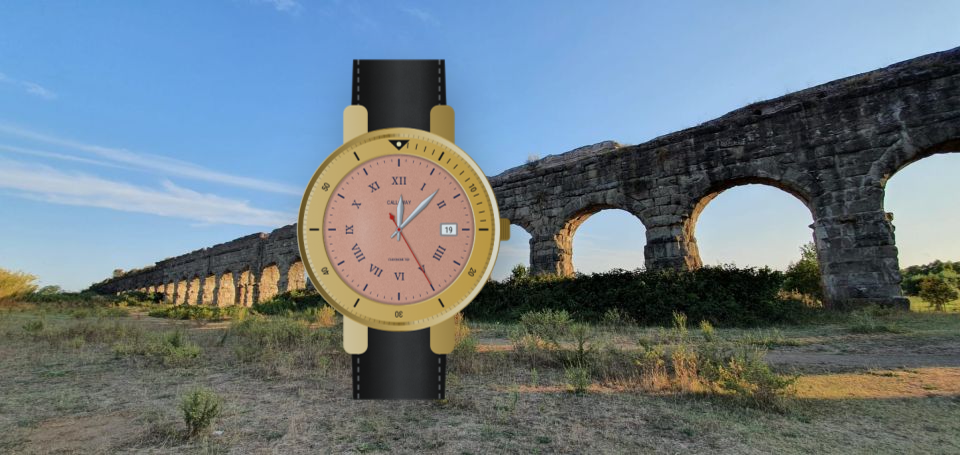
12 h 07 min 25 s
